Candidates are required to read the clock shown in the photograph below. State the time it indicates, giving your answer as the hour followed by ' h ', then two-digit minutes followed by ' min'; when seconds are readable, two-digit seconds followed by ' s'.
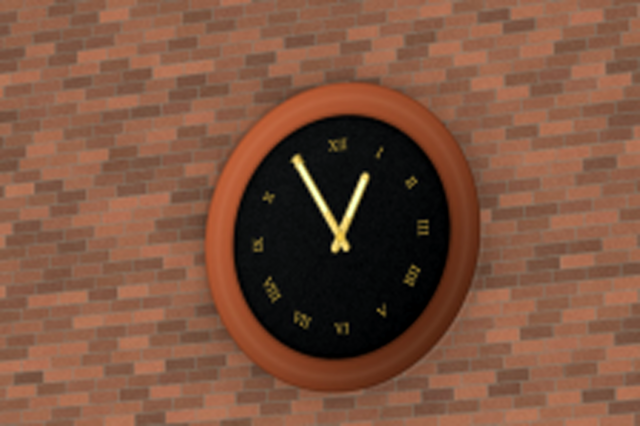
12 h 55 min
